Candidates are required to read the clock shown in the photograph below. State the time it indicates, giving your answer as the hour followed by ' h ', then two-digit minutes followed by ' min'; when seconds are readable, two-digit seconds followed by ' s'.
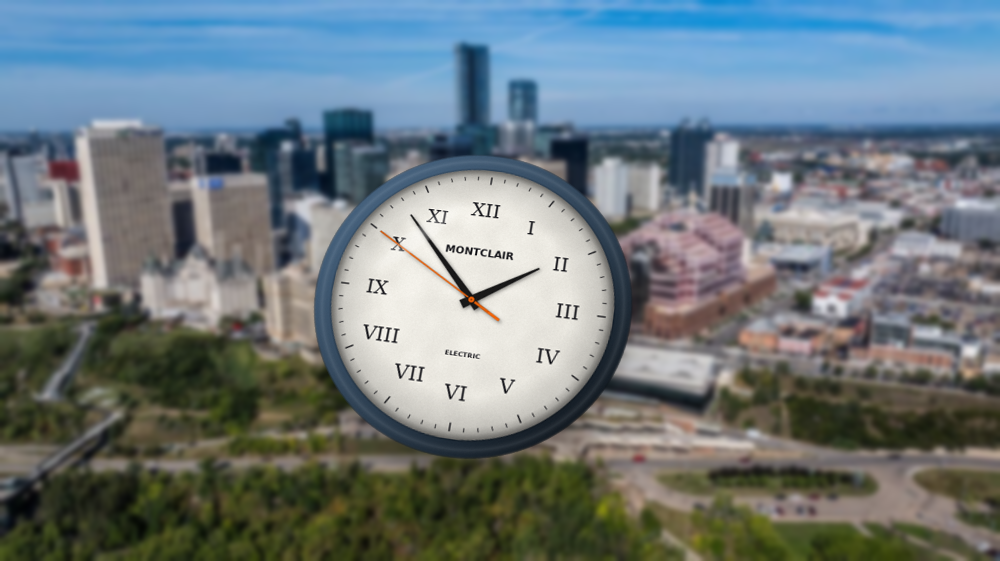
1 h 52 min 50 s
